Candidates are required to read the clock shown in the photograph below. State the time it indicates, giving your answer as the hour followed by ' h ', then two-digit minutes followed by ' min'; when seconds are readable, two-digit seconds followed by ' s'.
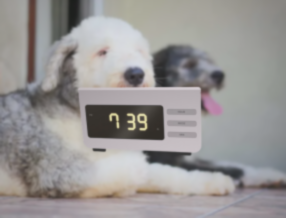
7 h 39 min
